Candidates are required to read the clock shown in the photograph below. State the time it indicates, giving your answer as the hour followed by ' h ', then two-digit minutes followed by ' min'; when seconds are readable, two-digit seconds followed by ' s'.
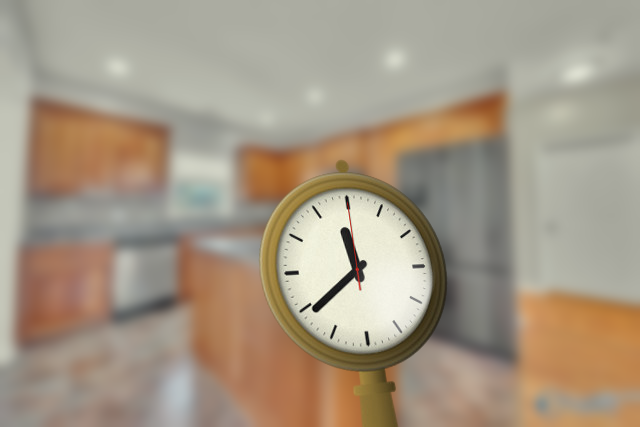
11 h 39 min 00 s
